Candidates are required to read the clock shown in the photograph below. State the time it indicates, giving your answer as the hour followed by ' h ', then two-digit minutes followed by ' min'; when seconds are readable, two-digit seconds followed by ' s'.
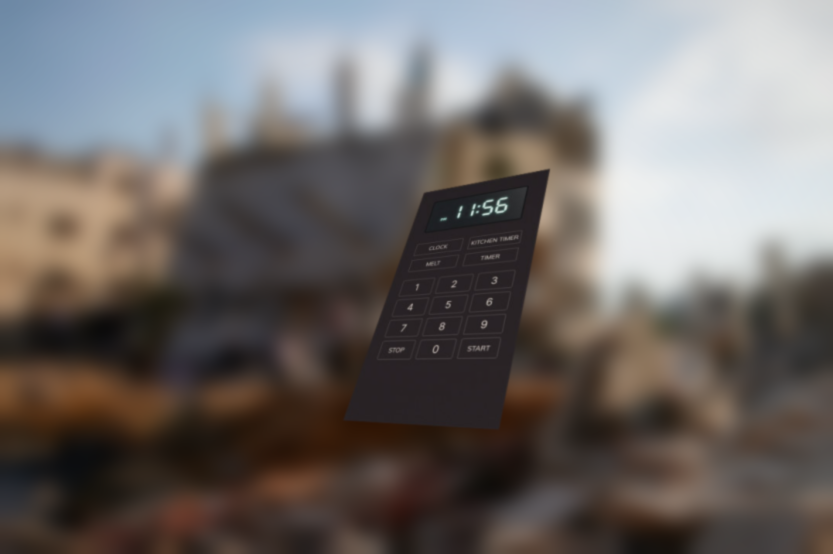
11 h 56 min
